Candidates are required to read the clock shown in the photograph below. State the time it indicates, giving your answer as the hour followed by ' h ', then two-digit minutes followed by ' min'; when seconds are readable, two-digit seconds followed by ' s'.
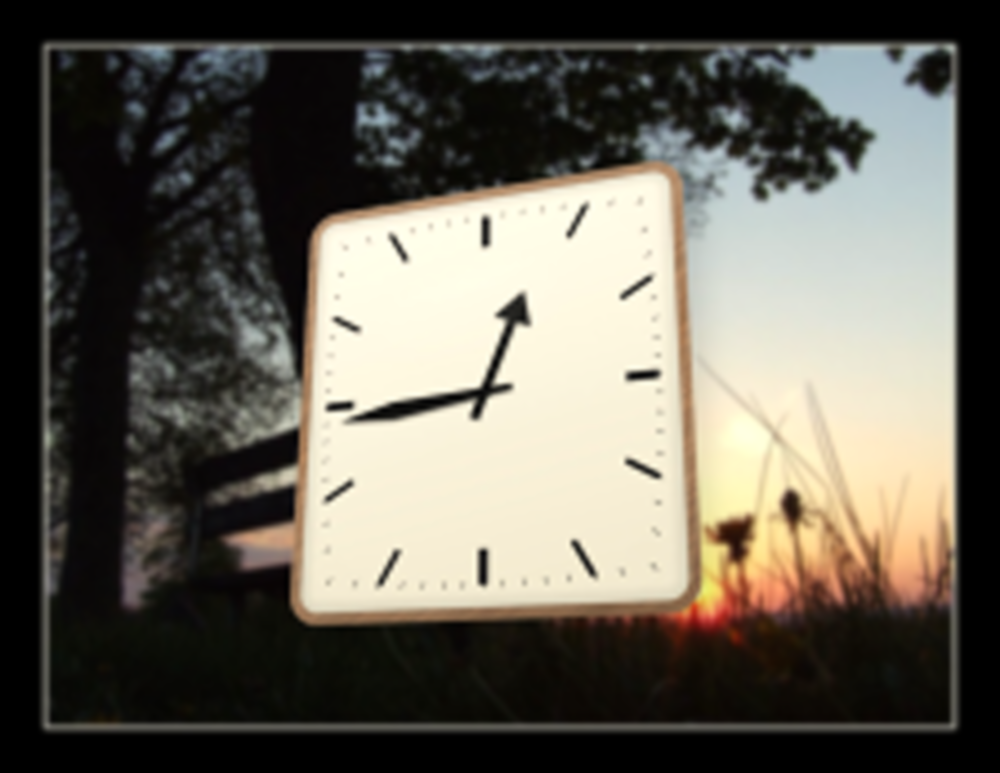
12 h 44 min
